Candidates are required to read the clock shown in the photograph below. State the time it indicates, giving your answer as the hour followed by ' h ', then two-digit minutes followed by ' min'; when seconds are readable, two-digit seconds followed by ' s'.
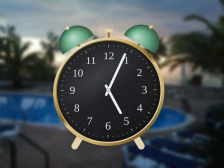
5 h 04 min
